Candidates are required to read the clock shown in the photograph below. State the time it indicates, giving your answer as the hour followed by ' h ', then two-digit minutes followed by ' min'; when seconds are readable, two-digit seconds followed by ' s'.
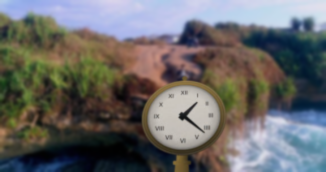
1 h 22 min
